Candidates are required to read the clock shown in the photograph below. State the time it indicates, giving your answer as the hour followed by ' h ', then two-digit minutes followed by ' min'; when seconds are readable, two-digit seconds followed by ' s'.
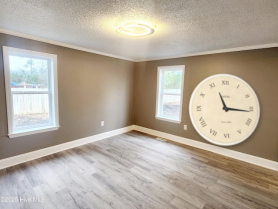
11 h 16 min
